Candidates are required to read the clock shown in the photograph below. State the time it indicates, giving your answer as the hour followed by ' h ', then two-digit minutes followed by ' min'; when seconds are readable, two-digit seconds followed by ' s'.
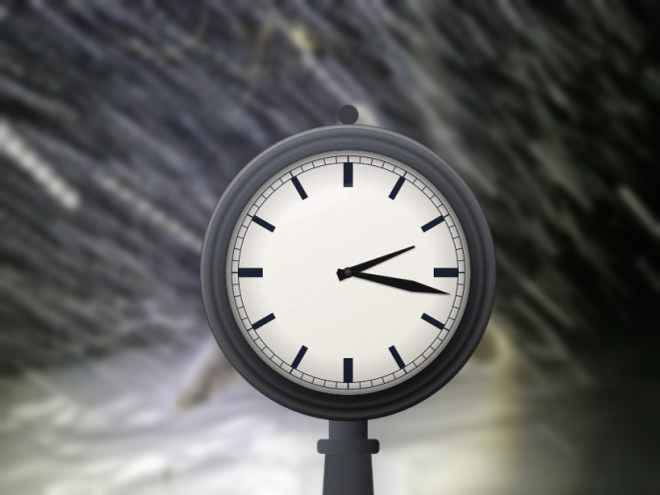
2 h 17 min
